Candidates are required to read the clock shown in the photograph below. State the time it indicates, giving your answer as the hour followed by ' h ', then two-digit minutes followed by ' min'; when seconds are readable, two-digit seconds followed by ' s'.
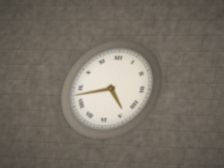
4 h 43 min
